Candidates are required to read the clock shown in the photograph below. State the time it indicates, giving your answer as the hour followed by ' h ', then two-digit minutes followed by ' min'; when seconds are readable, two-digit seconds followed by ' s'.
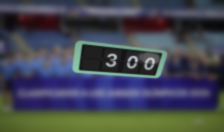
3 h 00 min
